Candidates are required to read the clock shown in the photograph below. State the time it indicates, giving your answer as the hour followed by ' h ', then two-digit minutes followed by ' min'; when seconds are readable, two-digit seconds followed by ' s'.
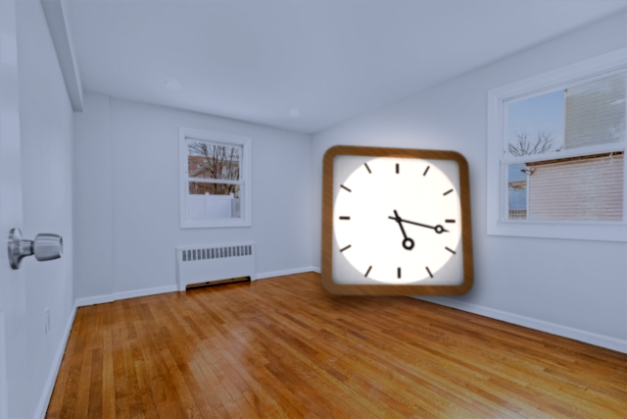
5 h 17 min
